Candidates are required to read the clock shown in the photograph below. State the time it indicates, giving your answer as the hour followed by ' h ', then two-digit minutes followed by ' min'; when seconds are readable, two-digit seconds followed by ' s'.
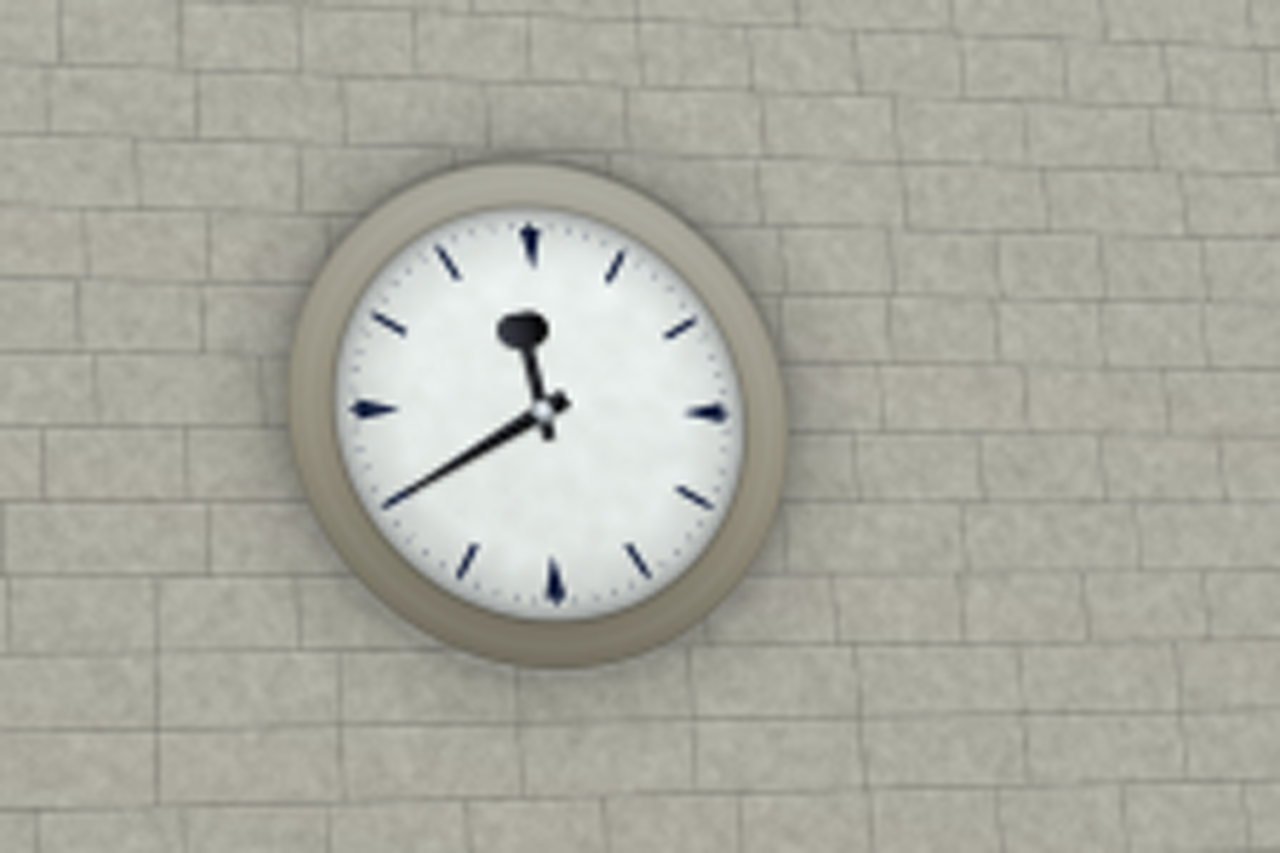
11 h 40 min
